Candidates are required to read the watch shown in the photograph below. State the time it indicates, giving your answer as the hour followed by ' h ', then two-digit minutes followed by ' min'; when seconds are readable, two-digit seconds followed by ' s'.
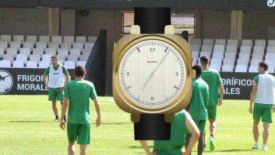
7 h 06 min
